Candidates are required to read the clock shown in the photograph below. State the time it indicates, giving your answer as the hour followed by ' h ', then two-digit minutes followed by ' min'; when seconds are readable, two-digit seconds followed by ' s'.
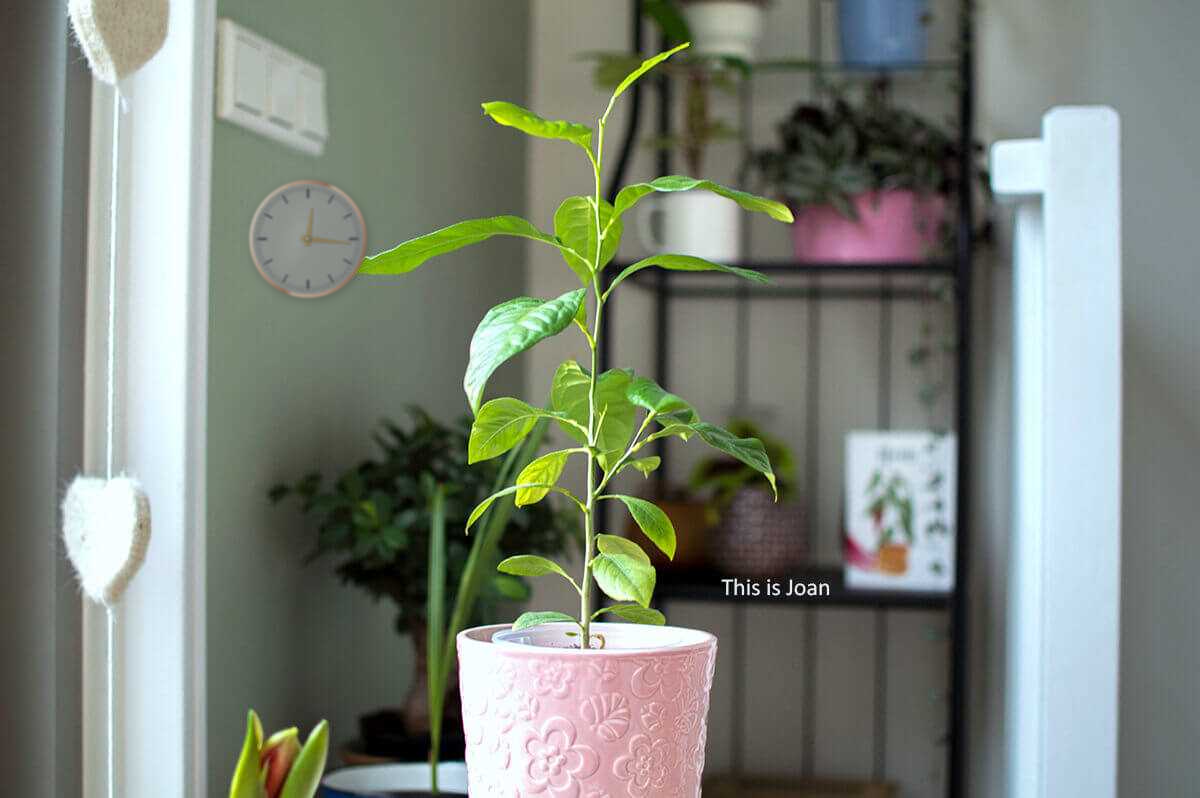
12 h 16 min
